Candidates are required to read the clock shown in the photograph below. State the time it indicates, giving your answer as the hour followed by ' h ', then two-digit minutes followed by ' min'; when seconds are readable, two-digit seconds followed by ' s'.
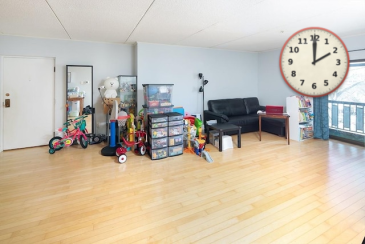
2 h 00 min
